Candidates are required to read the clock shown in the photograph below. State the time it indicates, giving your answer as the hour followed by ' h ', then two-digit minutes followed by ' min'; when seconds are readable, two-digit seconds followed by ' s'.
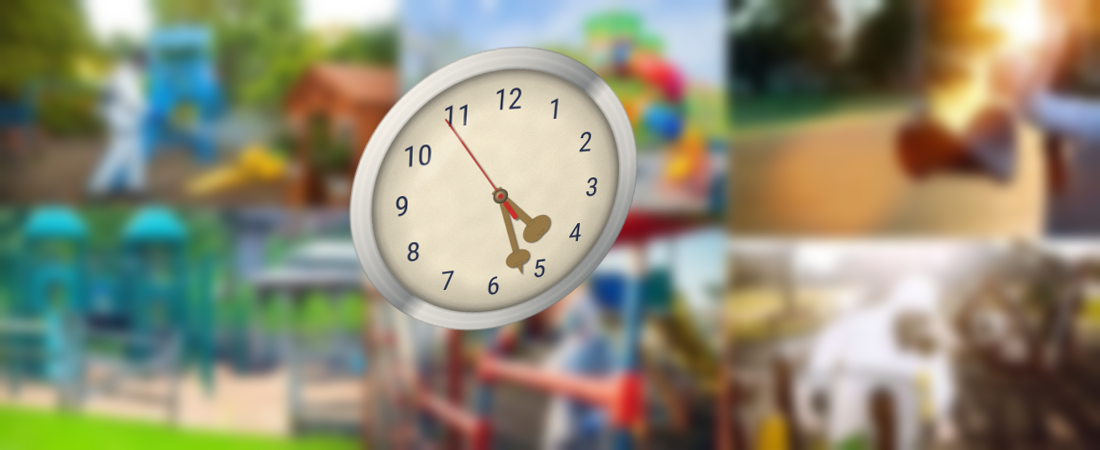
4 h 26 min 54 s
